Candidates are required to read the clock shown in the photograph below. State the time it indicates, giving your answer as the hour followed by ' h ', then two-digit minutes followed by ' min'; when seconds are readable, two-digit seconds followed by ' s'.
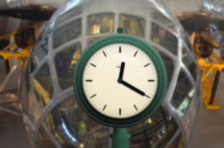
12 h 20 min
